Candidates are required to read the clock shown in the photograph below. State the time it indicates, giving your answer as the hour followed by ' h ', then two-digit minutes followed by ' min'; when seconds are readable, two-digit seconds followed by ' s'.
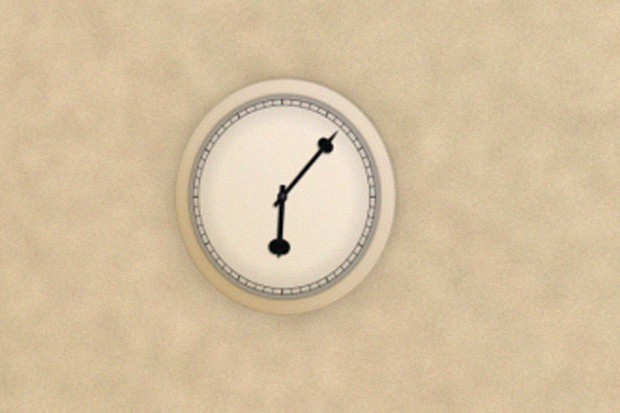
6 h 07 min
